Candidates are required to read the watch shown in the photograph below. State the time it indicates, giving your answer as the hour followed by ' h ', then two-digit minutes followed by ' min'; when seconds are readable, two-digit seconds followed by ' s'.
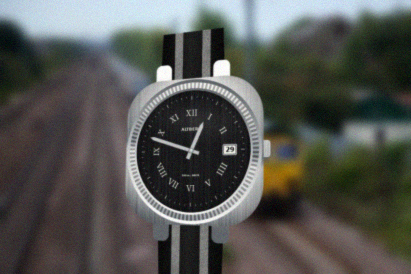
12 h 48 min
